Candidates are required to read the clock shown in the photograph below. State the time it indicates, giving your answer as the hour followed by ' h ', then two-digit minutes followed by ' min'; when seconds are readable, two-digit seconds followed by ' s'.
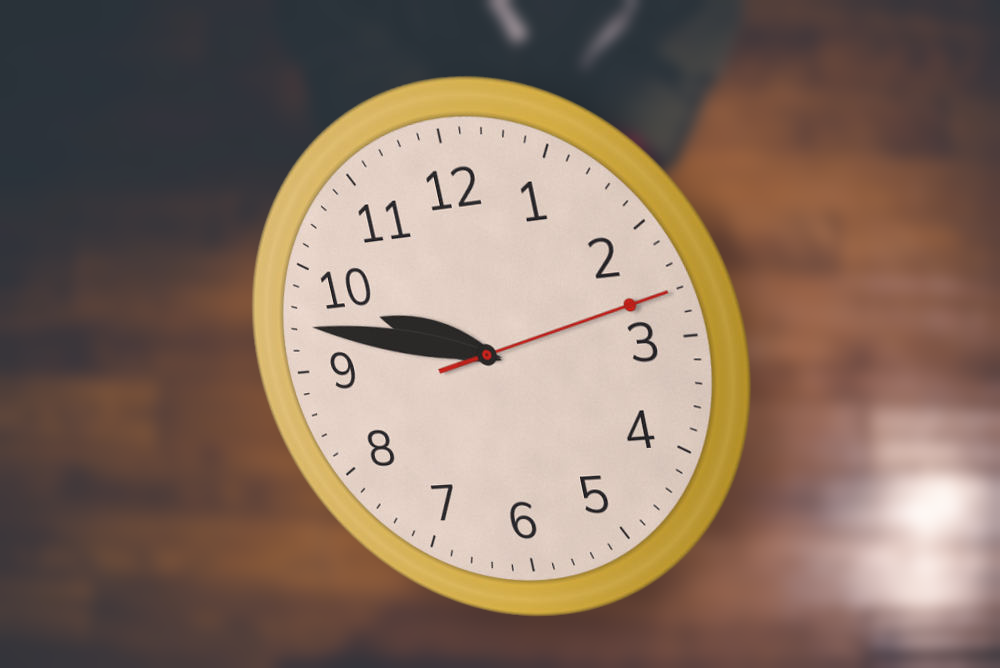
9 h 47 min 13 s
